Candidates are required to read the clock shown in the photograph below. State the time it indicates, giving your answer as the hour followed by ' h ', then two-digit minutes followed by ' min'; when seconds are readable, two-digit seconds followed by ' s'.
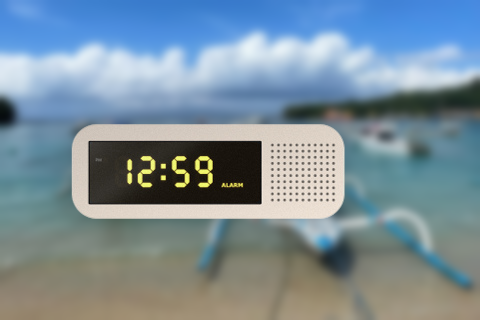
12 h 59 min
